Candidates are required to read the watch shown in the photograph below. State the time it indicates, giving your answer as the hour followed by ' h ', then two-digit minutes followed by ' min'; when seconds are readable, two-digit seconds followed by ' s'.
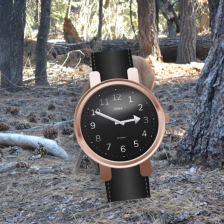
2 h 50 min
